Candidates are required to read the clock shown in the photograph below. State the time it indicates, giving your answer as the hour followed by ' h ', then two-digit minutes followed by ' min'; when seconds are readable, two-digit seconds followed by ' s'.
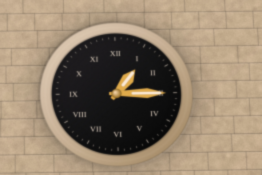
1 h 15 min
